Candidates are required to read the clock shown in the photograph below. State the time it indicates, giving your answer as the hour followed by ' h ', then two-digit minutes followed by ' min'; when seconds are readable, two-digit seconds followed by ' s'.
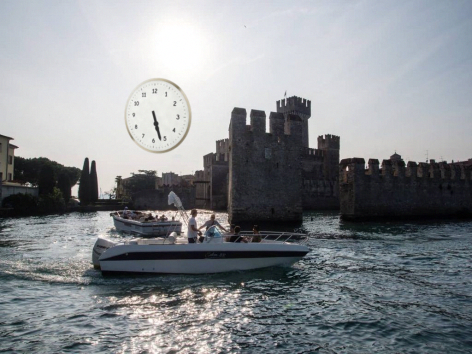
5 h 27 min
